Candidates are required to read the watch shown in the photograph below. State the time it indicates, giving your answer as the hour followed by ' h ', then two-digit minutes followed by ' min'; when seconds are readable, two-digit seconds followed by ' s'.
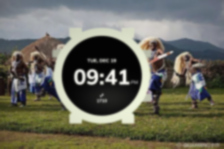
9 h 41 min
